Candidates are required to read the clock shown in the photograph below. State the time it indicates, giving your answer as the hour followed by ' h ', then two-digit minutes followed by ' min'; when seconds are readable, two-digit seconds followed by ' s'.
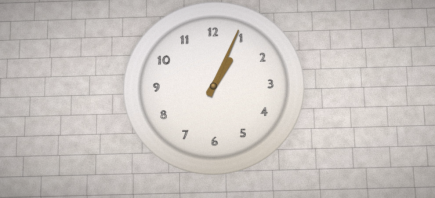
1 h 04 min
